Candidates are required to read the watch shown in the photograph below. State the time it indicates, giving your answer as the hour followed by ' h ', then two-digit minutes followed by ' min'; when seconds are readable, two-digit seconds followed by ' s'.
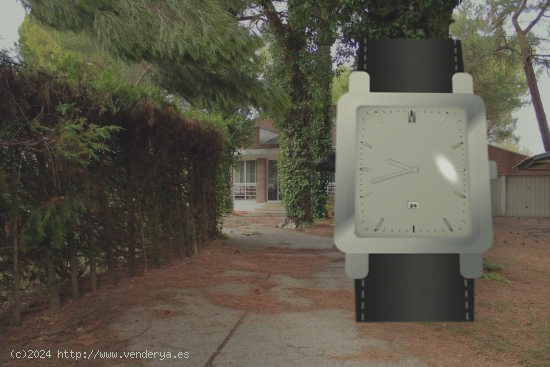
9 h 42 min
